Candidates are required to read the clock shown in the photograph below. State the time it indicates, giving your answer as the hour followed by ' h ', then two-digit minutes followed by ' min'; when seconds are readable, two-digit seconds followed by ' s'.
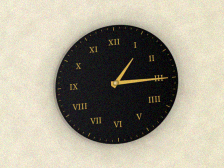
1 h 15 min
